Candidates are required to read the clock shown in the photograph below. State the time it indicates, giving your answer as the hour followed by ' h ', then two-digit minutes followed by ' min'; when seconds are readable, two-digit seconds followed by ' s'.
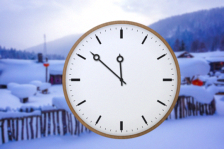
11 h 52 min
